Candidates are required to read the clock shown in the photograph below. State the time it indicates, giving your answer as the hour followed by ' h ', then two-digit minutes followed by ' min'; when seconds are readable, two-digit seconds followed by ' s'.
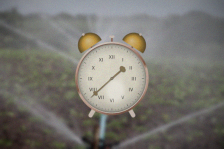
1 h 38 min
